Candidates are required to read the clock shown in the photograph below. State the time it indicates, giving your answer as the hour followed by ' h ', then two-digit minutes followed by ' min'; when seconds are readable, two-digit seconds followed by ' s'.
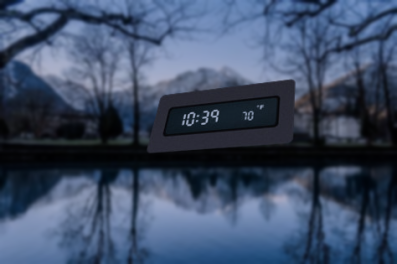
10 h 39 min
